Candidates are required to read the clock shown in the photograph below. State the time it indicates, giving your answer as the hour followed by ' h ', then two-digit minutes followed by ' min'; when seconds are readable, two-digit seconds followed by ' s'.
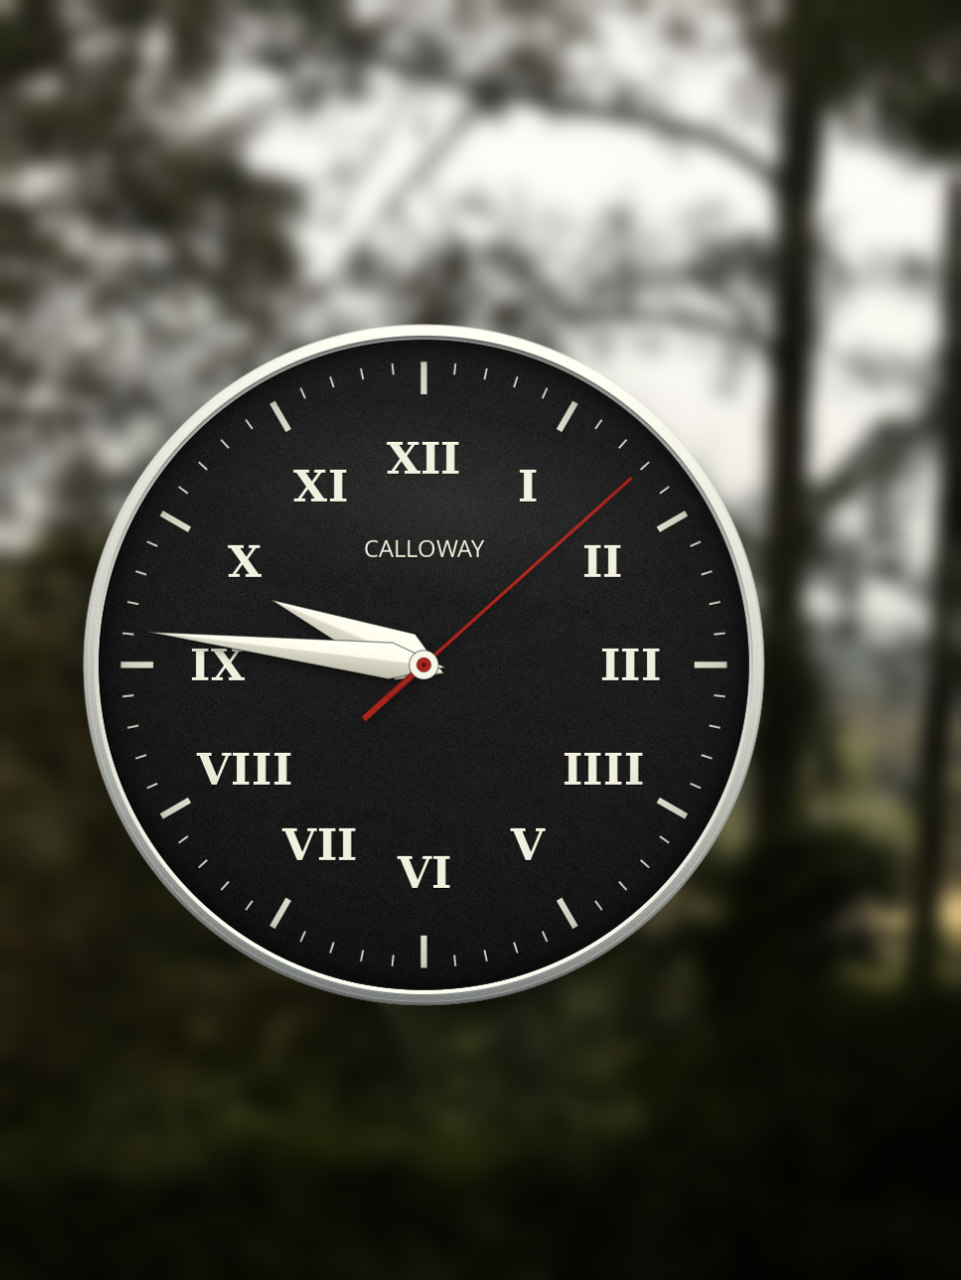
9 h 46 min 08 s
